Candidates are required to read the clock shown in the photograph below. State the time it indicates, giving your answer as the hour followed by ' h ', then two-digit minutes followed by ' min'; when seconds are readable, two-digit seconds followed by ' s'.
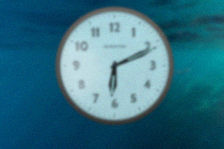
6 h 11 min
